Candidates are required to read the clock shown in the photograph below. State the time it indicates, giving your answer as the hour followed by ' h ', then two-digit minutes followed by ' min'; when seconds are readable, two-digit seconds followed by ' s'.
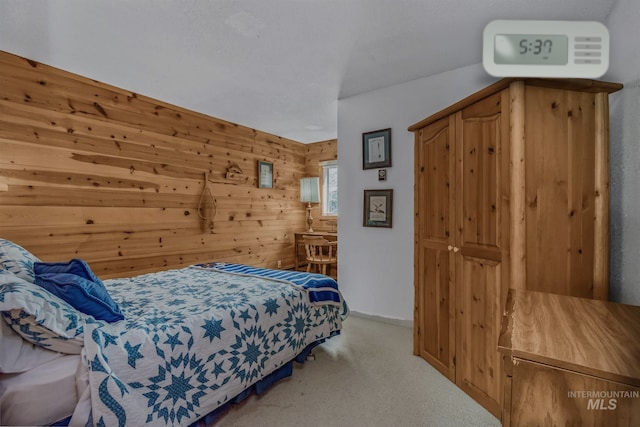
5 h 37 min
